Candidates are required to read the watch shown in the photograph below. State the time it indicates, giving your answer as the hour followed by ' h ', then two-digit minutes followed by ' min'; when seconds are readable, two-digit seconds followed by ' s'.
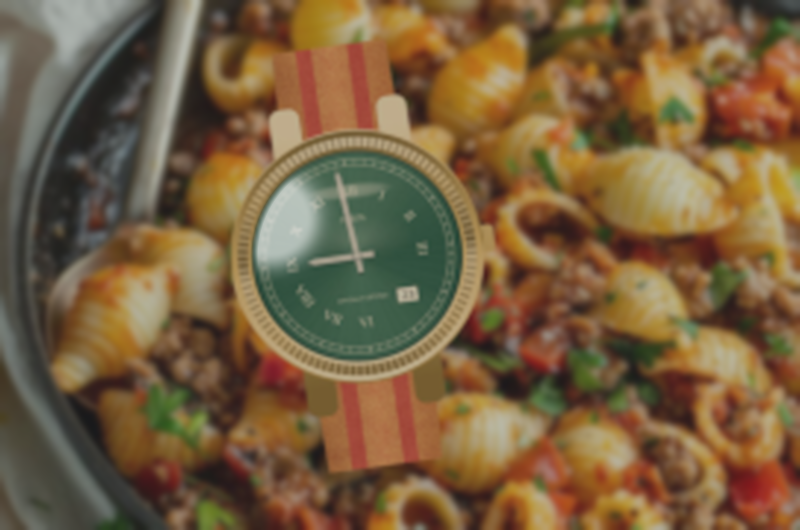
8 h 59 min
